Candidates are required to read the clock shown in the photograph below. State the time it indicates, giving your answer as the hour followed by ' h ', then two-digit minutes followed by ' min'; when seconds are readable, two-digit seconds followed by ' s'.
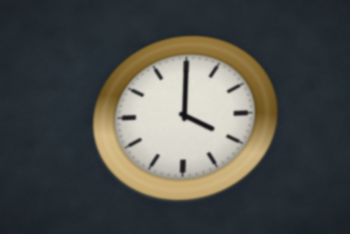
4 h 00 min
